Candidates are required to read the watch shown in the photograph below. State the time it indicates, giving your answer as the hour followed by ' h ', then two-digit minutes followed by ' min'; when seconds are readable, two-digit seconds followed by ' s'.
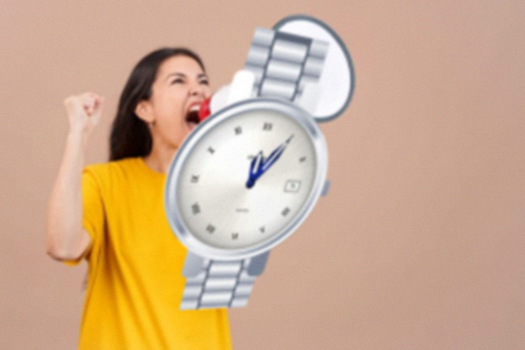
12 h 05 min
